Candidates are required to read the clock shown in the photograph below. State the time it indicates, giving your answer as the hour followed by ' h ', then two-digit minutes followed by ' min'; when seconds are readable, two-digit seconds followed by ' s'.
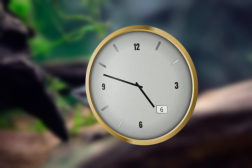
4 h 48 min
